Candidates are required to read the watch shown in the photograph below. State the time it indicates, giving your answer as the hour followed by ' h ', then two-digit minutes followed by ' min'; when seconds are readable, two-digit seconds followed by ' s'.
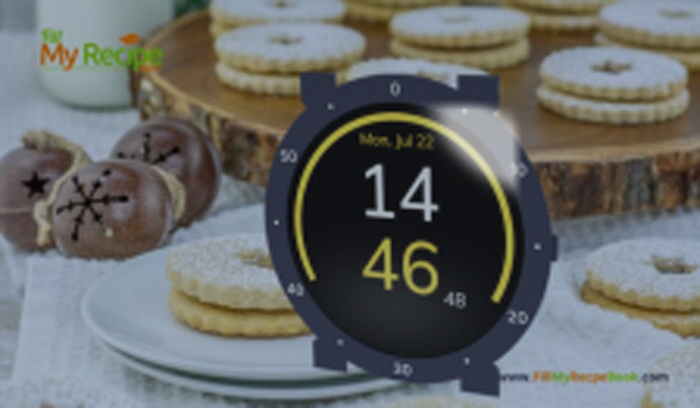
14 h 46 min
